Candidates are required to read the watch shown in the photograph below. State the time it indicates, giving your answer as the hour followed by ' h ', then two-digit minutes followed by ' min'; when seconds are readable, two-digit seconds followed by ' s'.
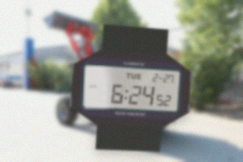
6 h 24 min
